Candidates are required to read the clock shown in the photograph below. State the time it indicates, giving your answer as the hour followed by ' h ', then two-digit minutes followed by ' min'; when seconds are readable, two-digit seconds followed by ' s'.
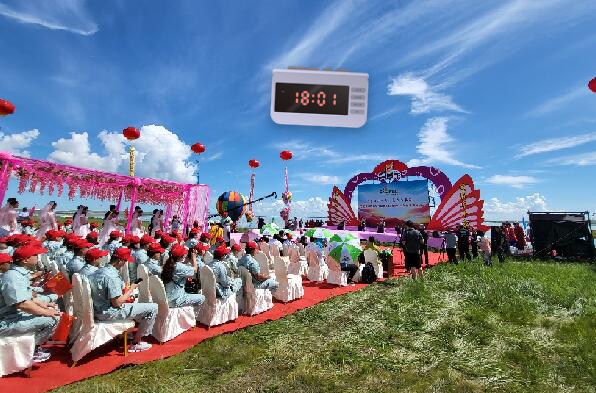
18 h 01 min
